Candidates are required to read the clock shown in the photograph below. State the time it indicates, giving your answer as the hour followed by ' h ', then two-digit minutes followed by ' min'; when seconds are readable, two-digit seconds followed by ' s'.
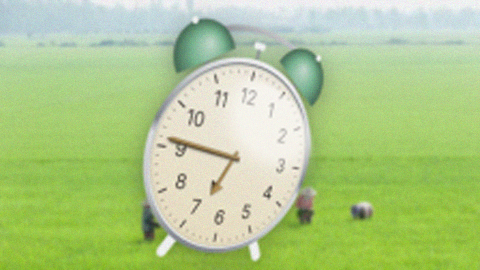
6 h 46 min
